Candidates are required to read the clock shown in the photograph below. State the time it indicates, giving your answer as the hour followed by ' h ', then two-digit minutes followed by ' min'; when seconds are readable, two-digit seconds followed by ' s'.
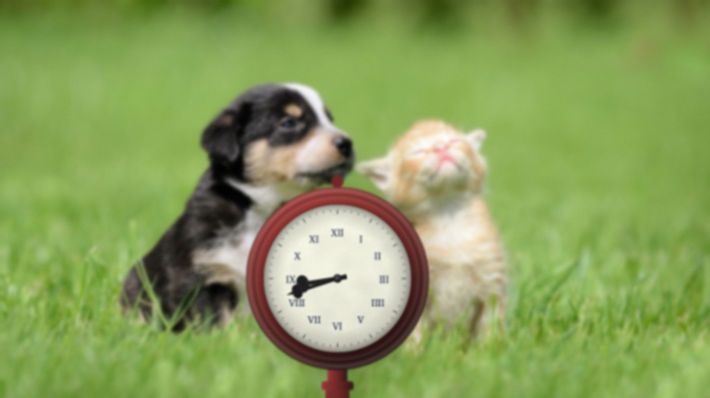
8 h 42 min
